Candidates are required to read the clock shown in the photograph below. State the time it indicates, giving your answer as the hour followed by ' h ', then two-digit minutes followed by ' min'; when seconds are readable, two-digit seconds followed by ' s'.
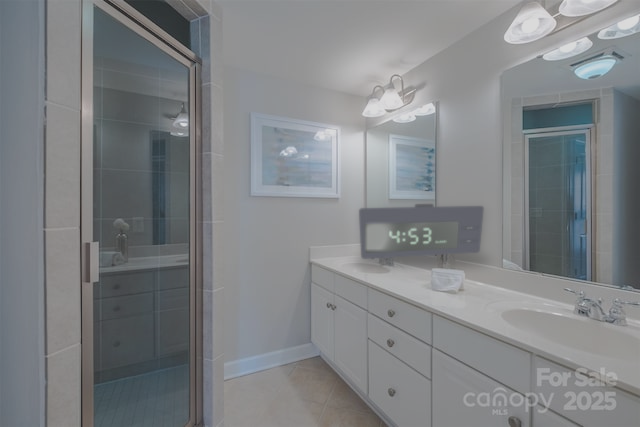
4 h 53 min
